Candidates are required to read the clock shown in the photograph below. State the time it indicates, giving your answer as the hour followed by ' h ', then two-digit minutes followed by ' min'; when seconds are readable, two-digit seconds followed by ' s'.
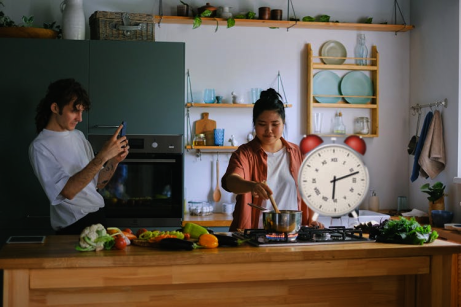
6 h 12 min
